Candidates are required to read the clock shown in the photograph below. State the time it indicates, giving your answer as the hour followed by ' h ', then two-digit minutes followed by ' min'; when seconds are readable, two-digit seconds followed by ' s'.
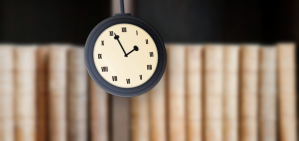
1 h 56 min
